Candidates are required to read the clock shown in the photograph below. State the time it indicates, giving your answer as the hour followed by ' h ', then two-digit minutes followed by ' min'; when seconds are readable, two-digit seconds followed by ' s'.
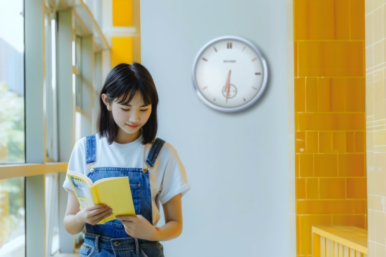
6 h 31 min
